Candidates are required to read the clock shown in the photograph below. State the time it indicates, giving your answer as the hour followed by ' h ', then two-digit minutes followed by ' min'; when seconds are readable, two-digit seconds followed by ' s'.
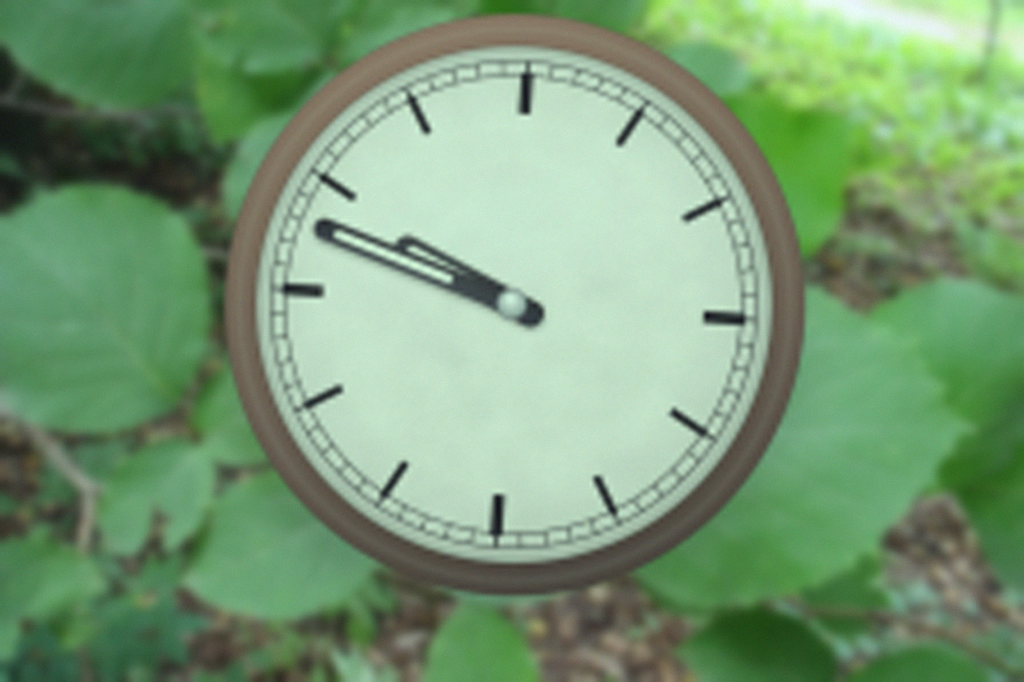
9 h 48 min
